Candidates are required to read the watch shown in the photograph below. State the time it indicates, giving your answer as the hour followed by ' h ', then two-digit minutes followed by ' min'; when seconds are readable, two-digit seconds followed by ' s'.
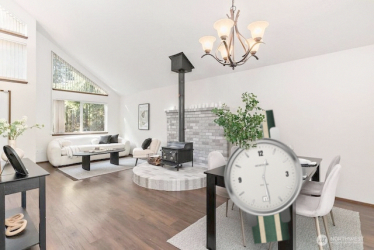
12 h 29 min
